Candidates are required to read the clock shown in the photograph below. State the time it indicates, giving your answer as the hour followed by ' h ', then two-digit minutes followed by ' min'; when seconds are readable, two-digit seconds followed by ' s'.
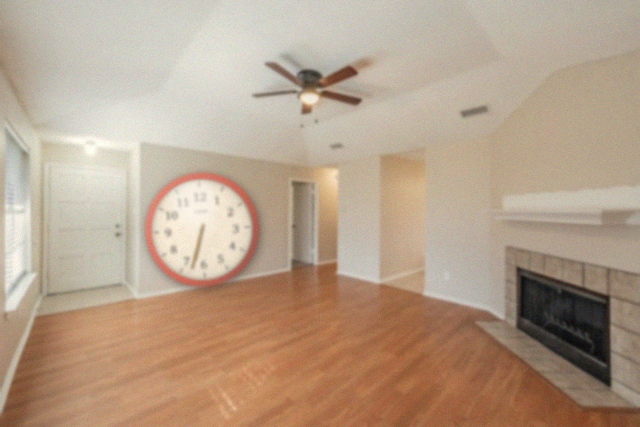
6 h 33 min
